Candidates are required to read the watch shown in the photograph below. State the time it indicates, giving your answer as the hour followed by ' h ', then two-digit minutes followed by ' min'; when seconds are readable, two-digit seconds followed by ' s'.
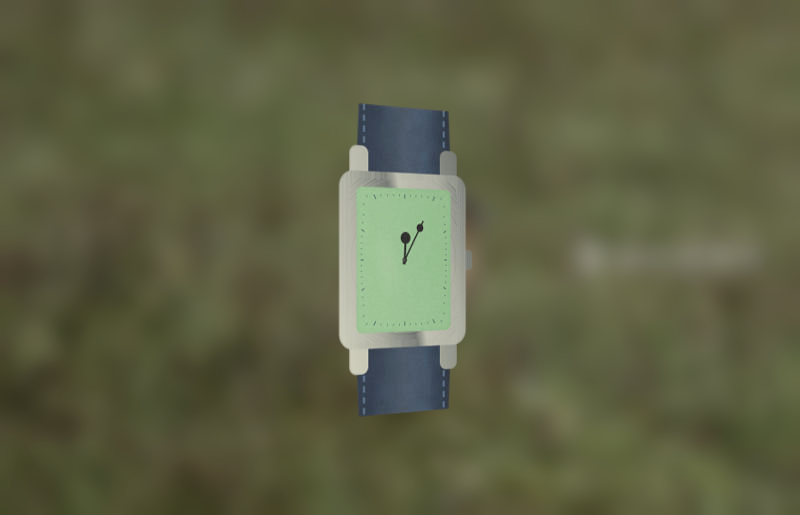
12 h 05 min
